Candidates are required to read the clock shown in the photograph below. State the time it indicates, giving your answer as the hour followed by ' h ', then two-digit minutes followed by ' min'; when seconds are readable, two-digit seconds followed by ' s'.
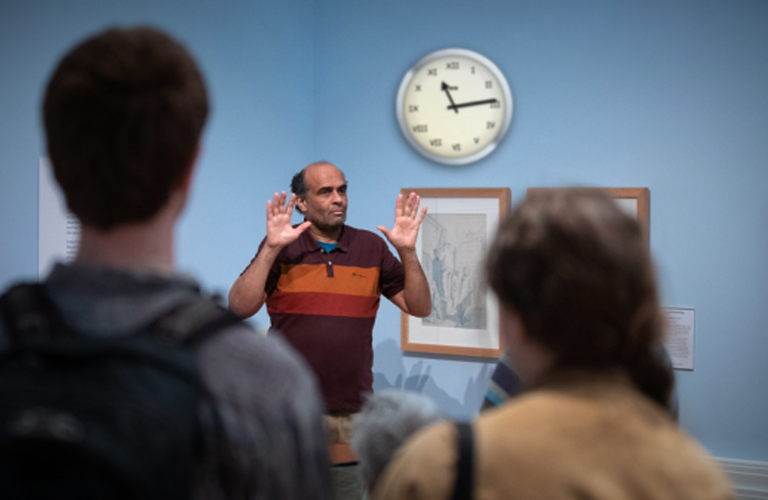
11 h 14 min
